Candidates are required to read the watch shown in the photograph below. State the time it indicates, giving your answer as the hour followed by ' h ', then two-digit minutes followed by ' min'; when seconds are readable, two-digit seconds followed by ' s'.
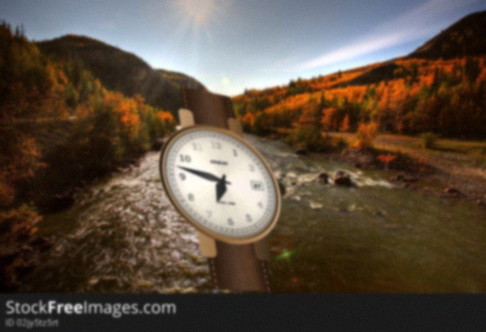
6 h 47 min
